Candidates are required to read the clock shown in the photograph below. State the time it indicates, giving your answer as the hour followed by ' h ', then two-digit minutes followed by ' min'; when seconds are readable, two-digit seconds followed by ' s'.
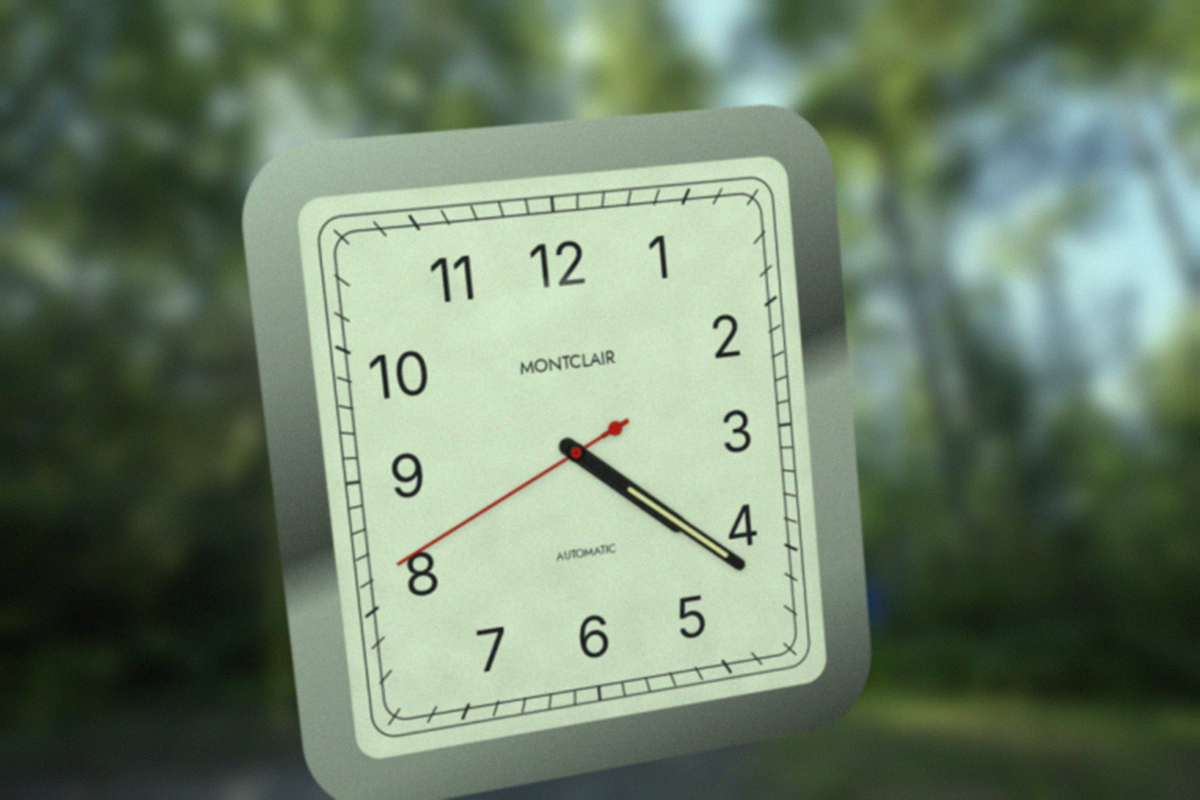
4 h 21 min 41 s
